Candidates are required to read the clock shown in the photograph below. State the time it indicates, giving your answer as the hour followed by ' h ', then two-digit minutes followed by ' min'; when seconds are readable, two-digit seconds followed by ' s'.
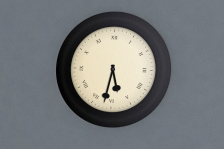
5 h 32 min
